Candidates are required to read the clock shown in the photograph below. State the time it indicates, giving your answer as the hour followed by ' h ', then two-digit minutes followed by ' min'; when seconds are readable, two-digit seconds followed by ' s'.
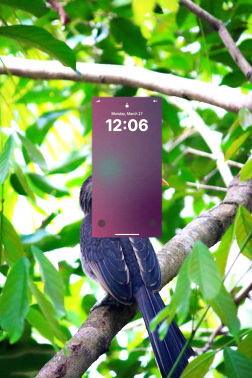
12 h 06 min
